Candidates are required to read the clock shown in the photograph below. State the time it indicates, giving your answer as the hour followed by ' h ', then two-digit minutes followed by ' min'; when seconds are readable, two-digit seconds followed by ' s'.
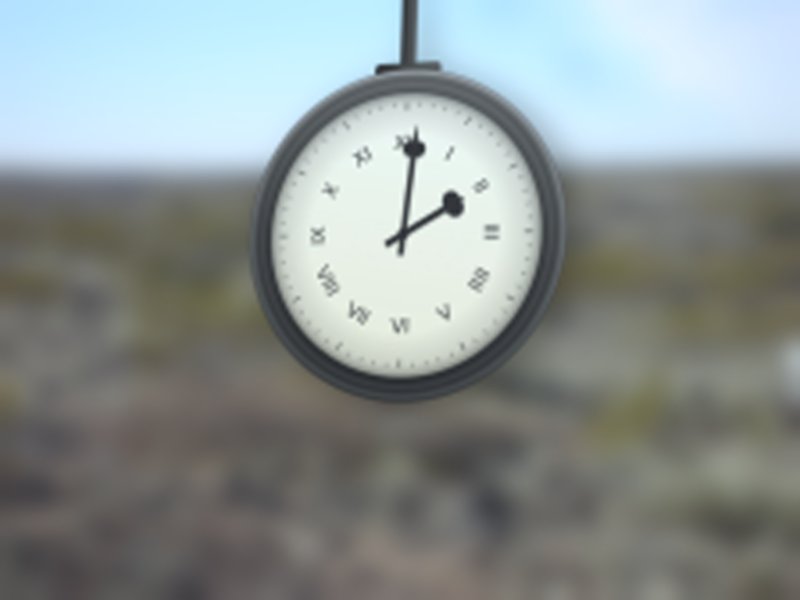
2 h 01 min
